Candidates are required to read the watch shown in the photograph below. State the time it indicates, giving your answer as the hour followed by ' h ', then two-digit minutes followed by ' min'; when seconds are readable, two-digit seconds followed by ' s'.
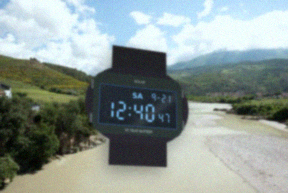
12 h 40 min
